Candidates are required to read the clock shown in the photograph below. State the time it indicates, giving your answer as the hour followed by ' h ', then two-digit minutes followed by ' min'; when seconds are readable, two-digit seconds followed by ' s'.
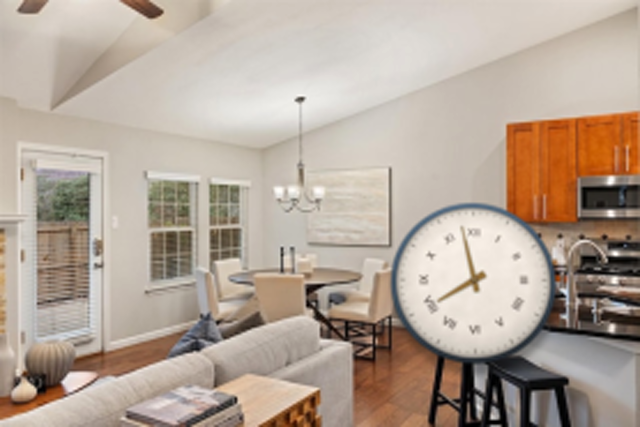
7 h 58 min
